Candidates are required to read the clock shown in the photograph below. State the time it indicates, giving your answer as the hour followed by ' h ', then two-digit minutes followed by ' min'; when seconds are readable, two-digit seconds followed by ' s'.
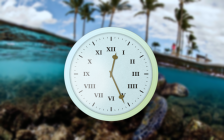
12 h 26 min
